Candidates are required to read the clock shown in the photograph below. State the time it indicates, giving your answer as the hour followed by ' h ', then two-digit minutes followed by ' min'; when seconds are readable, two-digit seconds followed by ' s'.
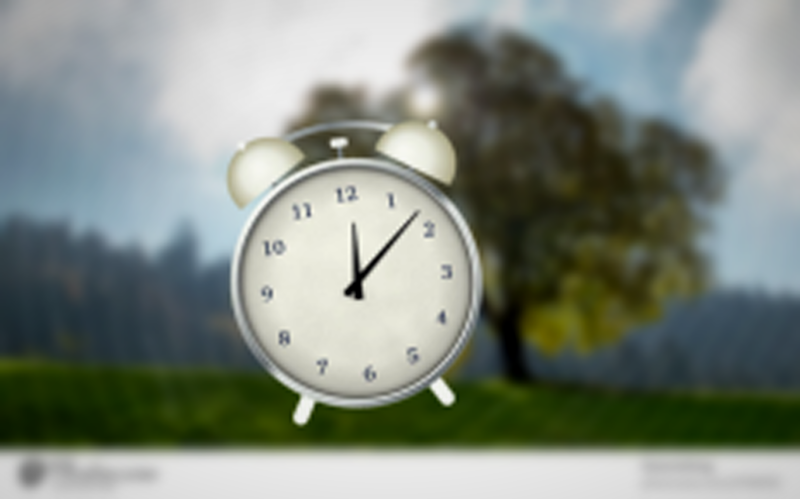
12 h 08 min
